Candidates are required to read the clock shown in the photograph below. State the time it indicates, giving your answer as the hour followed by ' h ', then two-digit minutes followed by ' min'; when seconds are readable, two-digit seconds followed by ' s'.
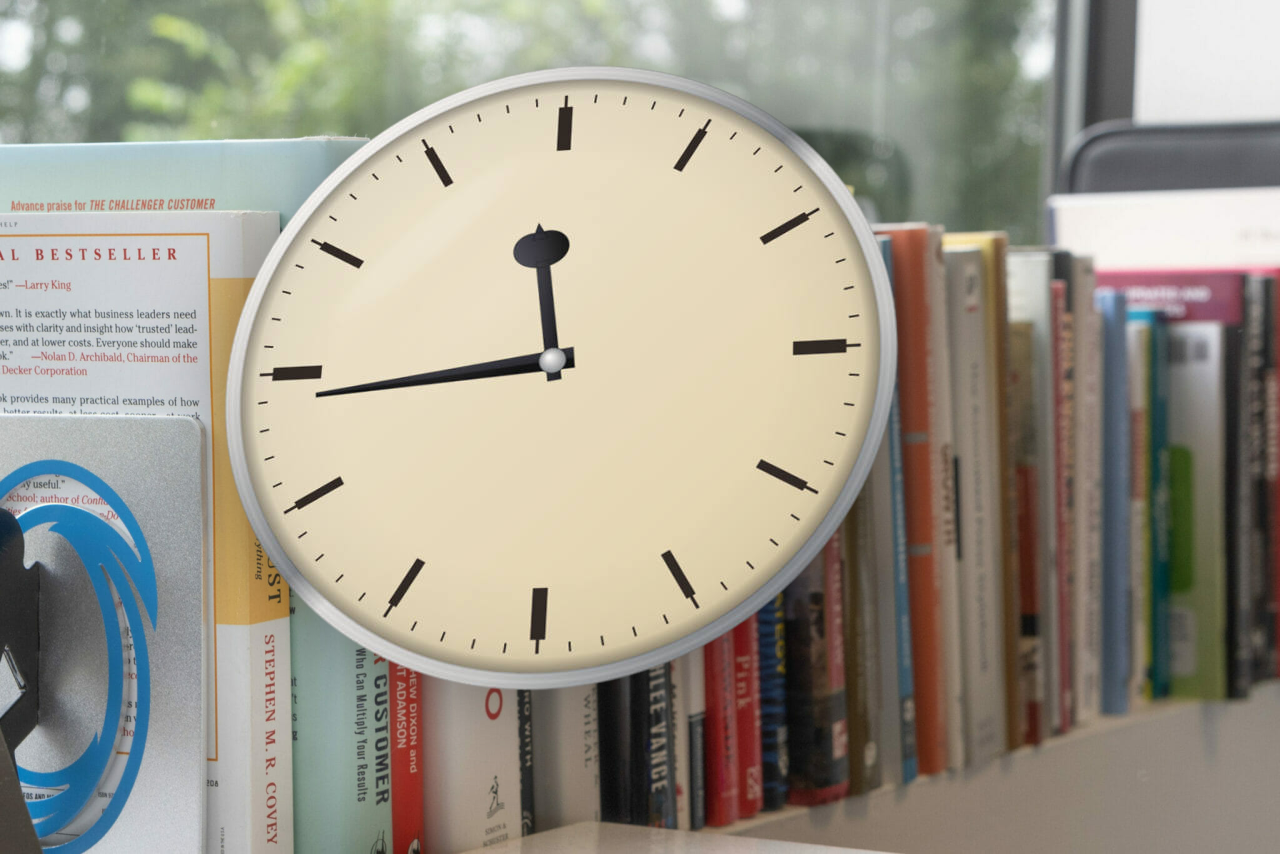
11 h 44 min
